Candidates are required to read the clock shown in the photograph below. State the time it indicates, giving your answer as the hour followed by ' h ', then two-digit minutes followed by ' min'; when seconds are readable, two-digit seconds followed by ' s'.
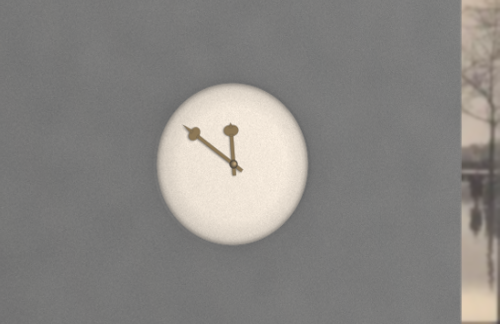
11 h 51 min
